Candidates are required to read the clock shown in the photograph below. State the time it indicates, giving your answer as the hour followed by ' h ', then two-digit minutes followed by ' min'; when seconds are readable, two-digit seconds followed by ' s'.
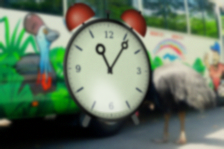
11 h 06 min
